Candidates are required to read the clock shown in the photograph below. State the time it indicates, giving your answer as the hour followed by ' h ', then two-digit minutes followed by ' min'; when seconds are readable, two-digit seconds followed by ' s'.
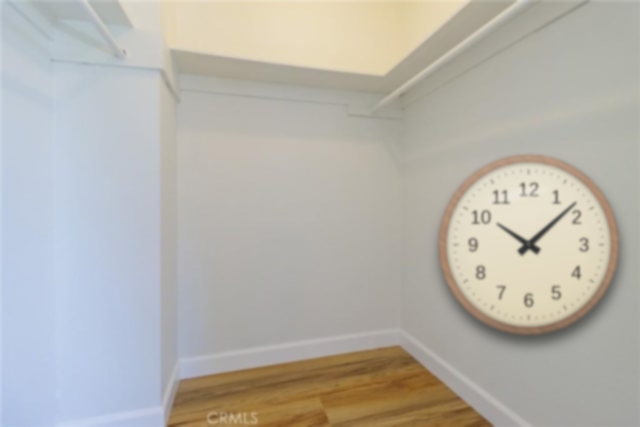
10 h 08 min
